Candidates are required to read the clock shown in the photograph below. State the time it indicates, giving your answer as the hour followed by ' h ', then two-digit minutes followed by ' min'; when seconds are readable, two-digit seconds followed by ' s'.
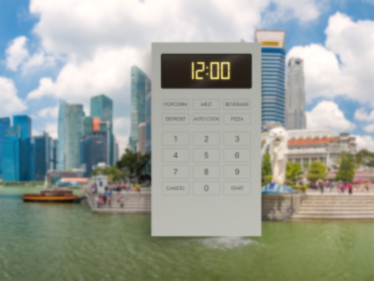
12 h 00 min
